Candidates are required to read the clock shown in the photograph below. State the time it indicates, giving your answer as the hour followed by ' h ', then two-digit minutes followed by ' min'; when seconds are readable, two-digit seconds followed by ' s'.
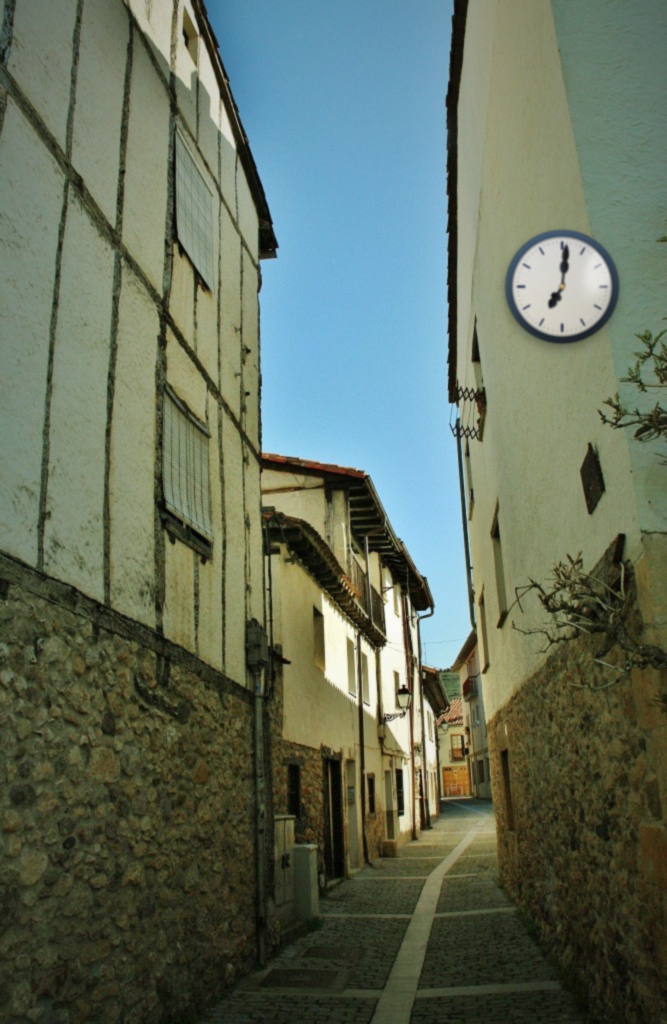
7 h 01 min
